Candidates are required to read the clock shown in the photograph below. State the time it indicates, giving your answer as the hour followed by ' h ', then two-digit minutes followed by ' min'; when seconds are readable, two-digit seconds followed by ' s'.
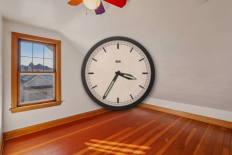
3 h 35 min
